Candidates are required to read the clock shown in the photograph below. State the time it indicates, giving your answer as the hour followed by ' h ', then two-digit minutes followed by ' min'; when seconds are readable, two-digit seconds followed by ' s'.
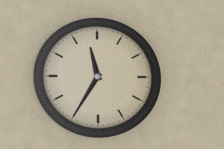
11 h 35 min
